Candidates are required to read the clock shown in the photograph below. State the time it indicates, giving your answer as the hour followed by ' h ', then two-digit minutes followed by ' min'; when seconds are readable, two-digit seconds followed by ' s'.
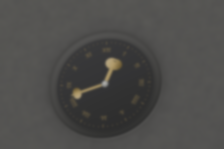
12 h 42 min
